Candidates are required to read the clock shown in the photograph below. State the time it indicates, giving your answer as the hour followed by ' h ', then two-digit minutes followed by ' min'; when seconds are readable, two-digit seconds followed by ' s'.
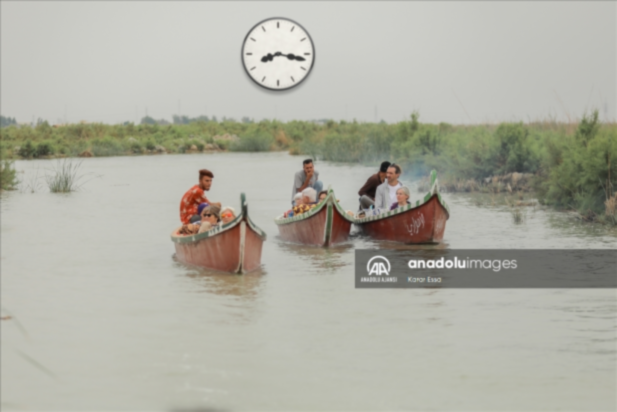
8 h 17 min
